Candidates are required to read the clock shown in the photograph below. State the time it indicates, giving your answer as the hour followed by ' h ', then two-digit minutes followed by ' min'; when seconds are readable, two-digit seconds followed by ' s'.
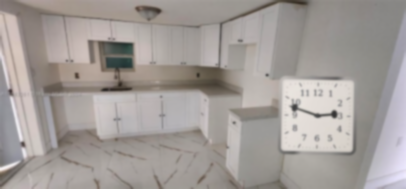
2 h 48 min
